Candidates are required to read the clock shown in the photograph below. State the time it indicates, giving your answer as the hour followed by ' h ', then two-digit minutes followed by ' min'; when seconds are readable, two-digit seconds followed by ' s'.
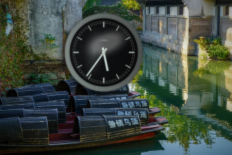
5 h 36 min
